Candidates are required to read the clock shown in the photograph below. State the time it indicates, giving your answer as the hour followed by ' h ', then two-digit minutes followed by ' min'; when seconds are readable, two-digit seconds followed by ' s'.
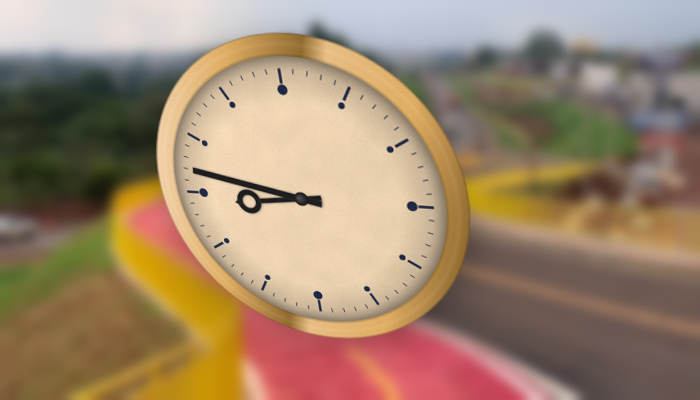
8 h 47 min
